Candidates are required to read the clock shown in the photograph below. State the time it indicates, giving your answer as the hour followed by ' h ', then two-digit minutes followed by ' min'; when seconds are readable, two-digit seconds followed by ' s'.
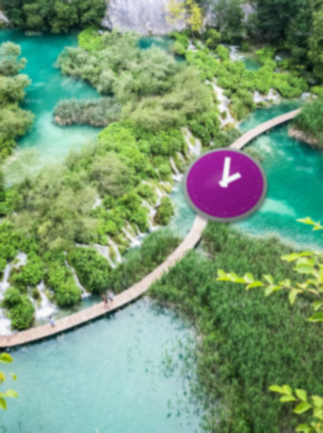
2 h 01 min
